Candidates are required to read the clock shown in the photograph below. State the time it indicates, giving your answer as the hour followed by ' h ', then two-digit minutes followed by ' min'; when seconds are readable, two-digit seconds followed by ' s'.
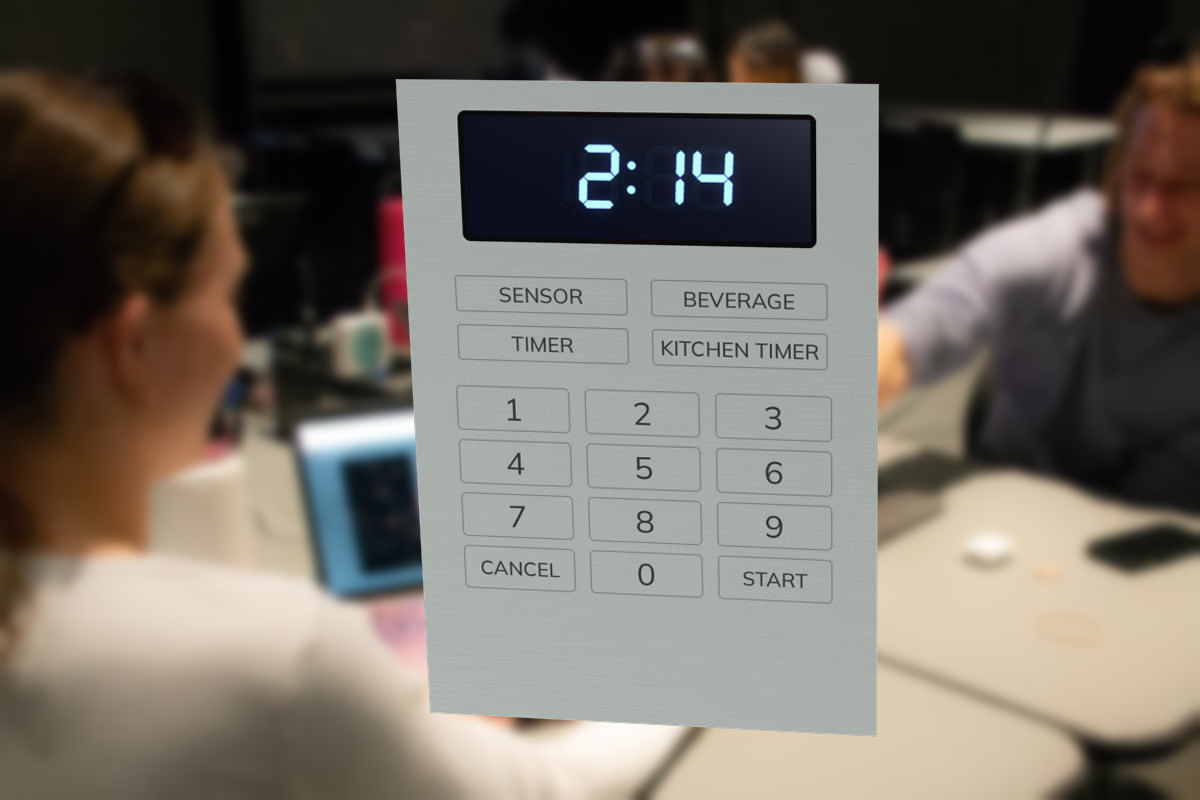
2 h 14 min
